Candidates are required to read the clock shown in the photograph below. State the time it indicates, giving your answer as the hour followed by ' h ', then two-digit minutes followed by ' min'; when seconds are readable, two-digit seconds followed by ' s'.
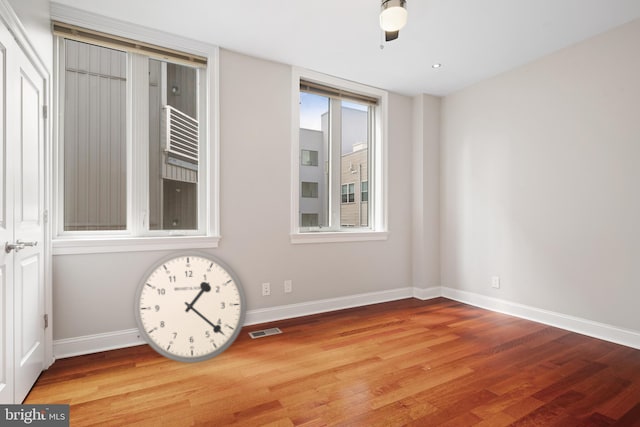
1 h 22 min
